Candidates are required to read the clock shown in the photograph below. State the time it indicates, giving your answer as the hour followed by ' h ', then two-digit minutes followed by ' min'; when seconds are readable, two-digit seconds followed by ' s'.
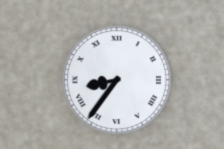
8 h 36 min
